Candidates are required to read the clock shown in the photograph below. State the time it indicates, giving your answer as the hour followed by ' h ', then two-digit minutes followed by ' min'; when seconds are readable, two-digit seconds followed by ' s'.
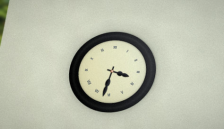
3 h 32 min
